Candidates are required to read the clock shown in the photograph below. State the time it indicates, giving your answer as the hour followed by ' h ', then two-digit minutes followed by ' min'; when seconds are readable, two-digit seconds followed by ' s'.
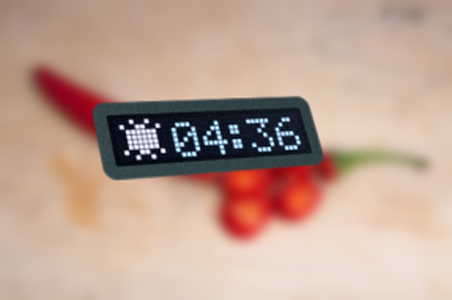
4 h 36 min
